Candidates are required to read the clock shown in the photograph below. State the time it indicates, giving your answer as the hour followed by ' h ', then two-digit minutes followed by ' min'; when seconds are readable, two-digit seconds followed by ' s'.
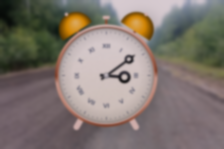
3 h 09 min
